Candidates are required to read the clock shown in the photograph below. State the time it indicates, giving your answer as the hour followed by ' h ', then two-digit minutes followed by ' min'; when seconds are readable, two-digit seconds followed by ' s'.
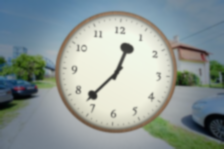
12 h 37 min
